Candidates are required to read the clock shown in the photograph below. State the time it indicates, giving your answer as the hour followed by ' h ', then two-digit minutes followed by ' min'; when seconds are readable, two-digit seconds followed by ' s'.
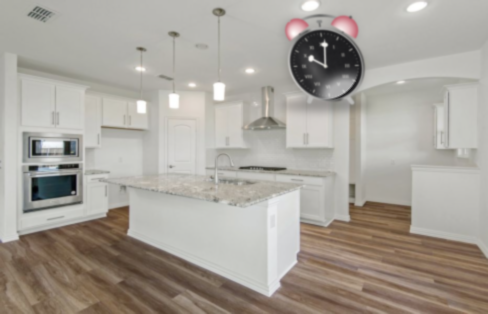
10 h 01 min
